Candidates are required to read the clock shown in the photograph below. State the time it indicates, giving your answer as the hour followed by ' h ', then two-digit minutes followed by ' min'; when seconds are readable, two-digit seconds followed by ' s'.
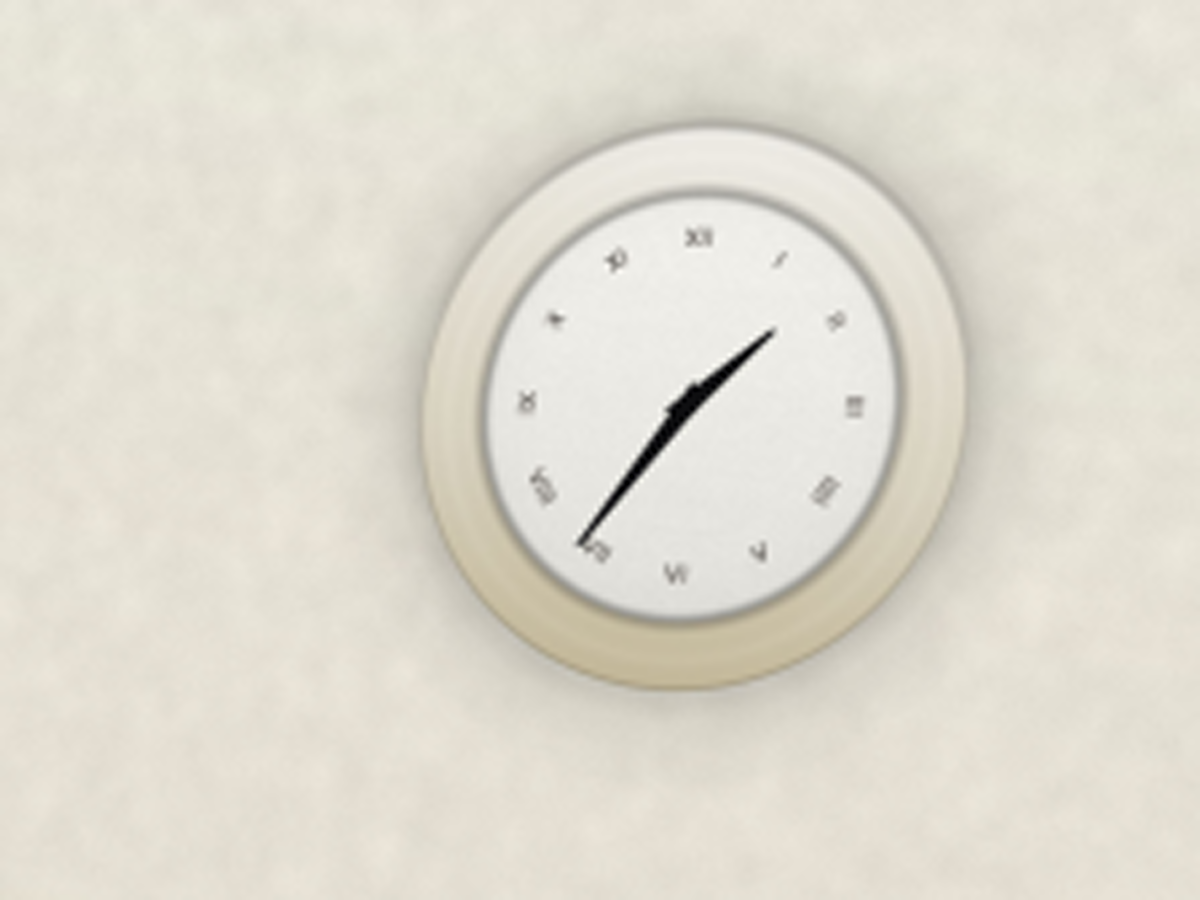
1 h 36 min
